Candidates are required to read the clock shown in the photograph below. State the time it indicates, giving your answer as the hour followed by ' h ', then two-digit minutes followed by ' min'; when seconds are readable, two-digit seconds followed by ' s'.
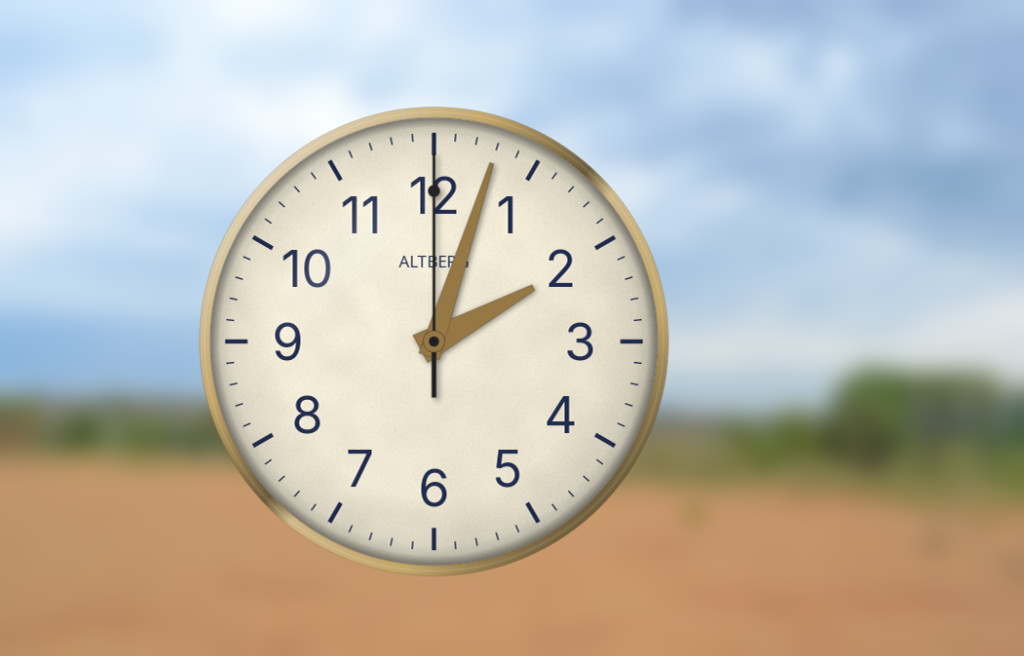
2 h 03 min 00 s
